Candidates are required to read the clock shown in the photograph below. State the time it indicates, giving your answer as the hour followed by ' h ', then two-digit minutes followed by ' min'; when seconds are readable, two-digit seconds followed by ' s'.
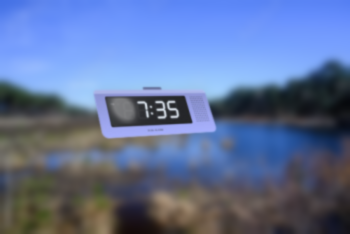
7 h 35 min
